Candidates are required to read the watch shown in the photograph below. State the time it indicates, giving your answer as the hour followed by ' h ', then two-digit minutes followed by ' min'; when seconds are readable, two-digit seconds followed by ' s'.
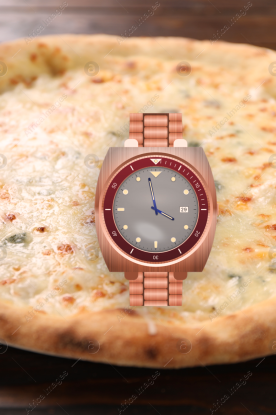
3 h 58 min
